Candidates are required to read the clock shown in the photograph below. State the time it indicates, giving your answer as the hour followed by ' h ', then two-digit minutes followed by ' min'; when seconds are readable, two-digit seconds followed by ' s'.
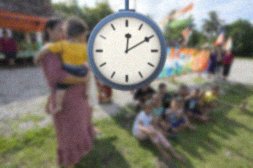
12 h 10 min
